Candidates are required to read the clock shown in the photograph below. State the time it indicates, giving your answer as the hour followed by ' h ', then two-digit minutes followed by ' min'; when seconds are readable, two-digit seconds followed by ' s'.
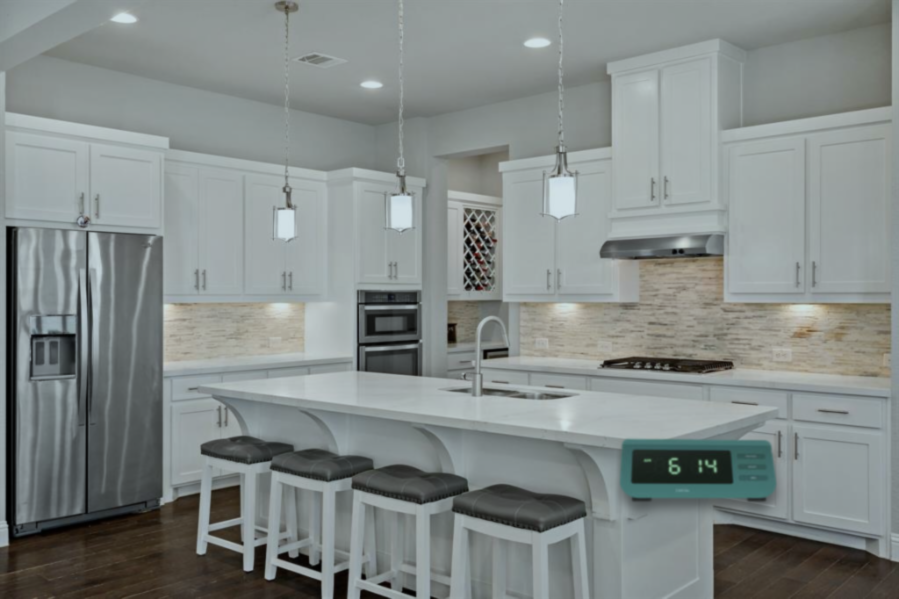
6 h 14 min
